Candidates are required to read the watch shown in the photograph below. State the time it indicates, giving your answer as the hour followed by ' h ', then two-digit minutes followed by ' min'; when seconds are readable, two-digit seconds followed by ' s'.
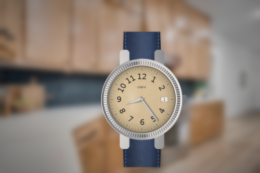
8 h 24 min
